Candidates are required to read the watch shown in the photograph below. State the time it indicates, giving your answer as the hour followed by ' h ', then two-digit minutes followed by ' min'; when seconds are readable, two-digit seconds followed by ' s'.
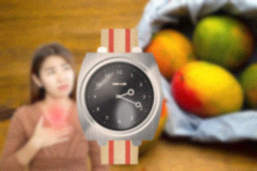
2 h 19 min
